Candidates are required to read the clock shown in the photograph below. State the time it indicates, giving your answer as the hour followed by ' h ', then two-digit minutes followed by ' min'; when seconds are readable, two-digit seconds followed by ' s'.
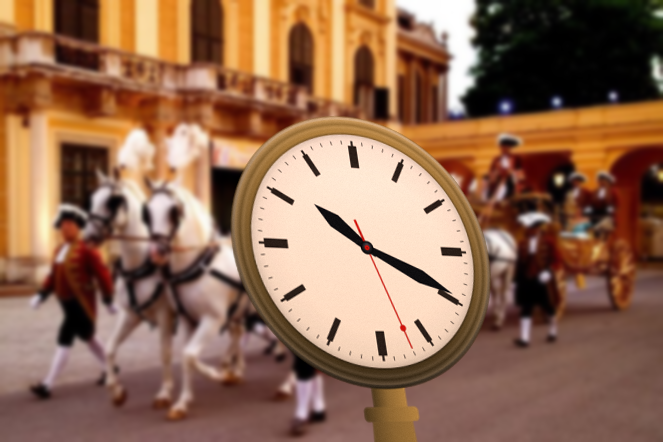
10 h 19 min 27 s
